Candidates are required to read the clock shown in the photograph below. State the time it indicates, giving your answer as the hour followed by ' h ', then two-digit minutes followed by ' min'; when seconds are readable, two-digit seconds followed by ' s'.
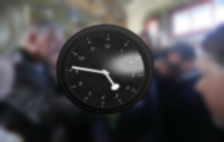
4 h 46 min
